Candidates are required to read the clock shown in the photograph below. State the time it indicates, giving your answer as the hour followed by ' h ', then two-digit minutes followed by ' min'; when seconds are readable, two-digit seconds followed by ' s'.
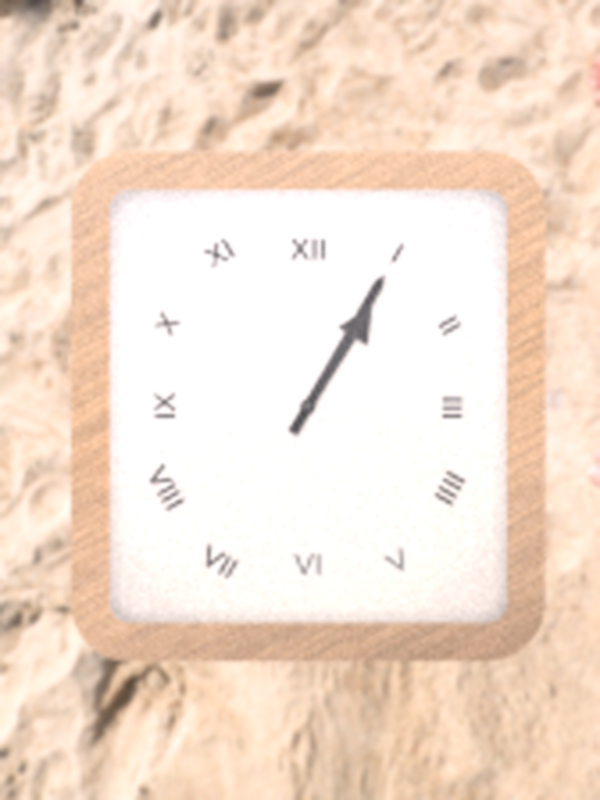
1 h 05 min
